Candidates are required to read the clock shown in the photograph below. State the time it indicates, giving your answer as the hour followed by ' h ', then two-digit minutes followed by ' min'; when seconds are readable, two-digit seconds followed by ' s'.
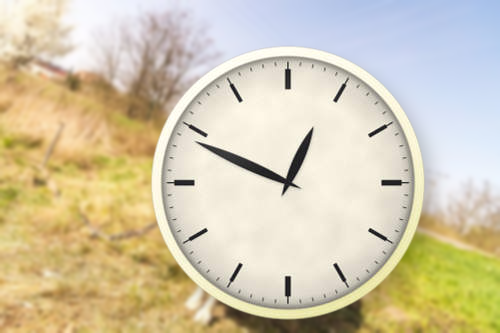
12 h 49 min
